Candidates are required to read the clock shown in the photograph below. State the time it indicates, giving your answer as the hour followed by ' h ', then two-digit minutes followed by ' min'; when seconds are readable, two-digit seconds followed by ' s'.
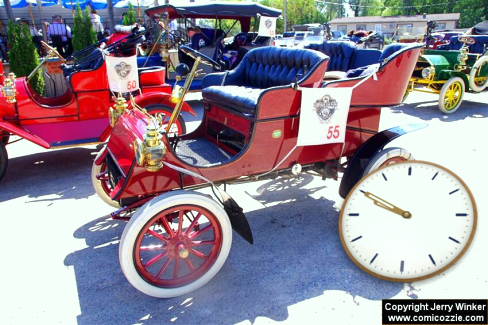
9 h 50 min
